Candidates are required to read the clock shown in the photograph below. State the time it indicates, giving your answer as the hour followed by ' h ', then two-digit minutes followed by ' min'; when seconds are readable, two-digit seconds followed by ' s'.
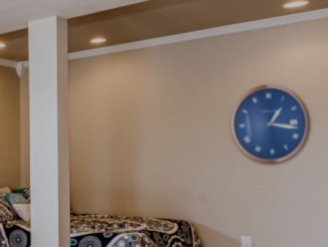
1 h 17 min
